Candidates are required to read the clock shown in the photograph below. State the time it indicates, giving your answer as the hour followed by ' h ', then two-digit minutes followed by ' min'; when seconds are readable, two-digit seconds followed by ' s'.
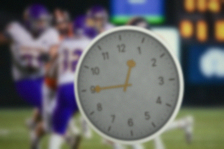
12 h 45 min
